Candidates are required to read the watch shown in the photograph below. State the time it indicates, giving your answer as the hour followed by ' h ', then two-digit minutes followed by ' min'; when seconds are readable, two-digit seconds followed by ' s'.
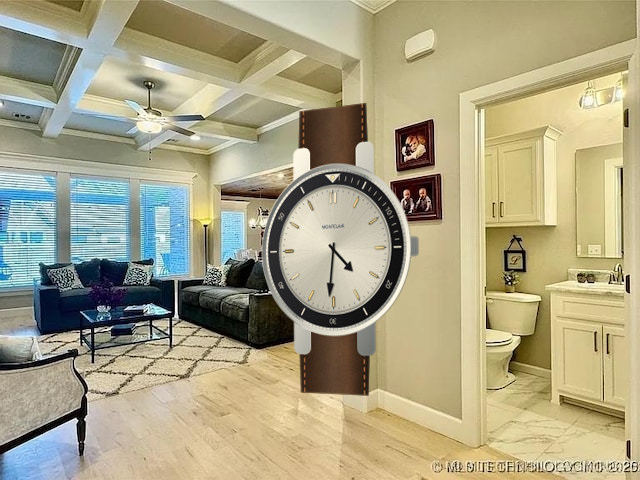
4 h 31 min
